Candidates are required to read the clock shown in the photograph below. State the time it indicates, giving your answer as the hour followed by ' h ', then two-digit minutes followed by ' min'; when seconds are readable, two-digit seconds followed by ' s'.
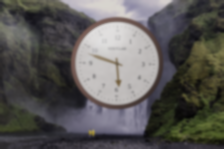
5 h 48 min
